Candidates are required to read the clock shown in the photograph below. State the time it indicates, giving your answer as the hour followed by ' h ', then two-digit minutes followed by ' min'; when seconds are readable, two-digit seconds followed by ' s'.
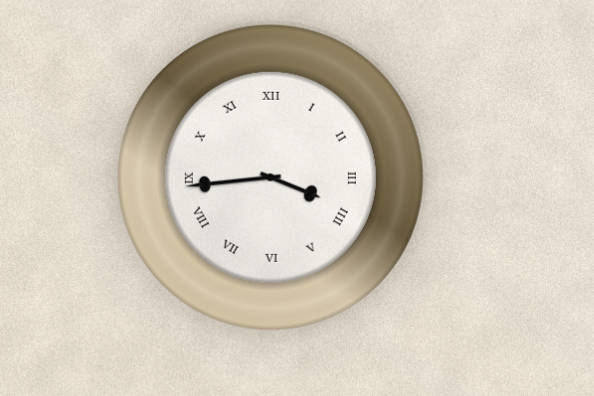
3 h 44 min
